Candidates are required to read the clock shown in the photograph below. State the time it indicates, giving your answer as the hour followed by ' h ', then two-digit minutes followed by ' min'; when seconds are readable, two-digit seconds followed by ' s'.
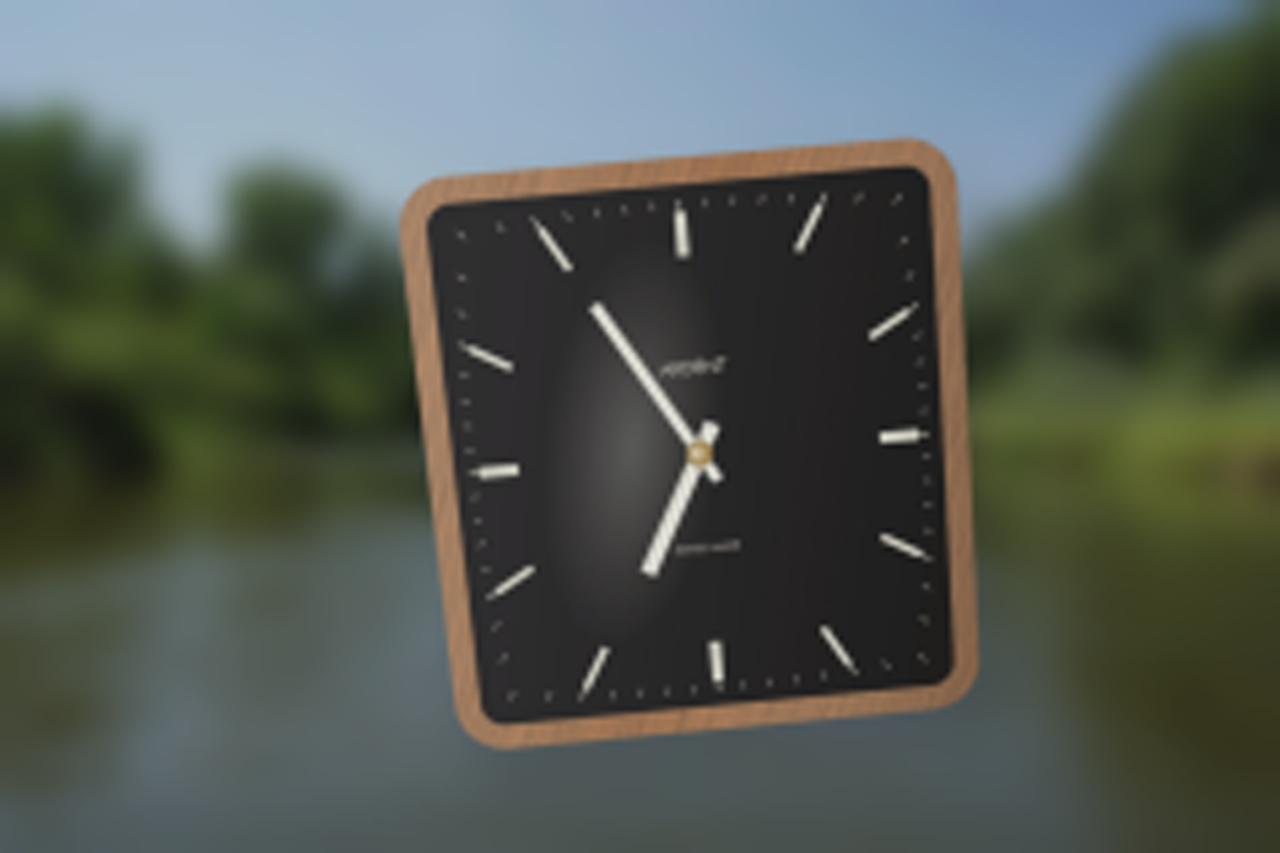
6 h 55 min
